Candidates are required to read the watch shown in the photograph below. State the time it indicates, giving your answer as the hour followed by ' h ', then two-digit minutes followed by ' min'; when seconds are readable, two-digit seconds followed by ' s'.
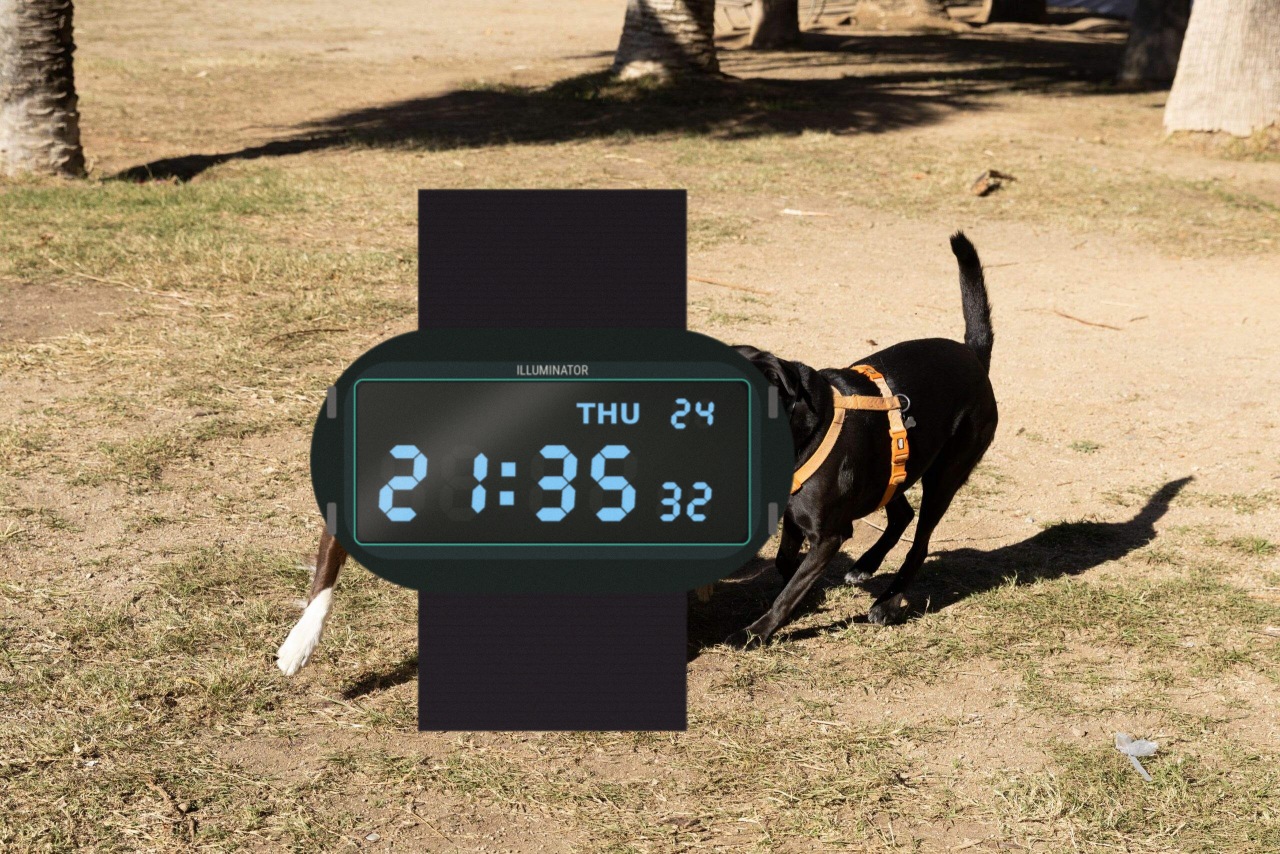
21 h 35 min 32 s
